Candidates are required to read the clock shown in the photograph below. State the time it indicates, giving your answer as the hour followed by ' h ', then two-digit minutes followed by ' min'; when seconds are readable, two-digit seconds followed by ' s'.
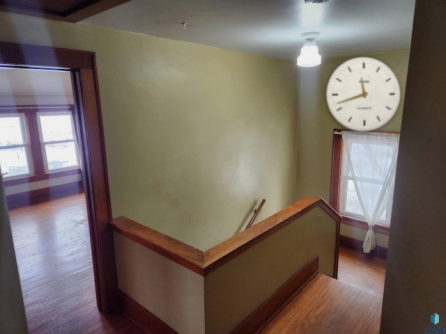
11 h 42 min
